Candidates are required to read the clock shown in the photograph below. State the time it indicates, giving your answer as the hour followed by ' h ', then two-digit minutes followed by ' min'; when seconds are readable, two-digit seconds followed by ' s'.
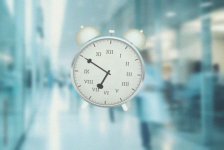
6 h 50 min
